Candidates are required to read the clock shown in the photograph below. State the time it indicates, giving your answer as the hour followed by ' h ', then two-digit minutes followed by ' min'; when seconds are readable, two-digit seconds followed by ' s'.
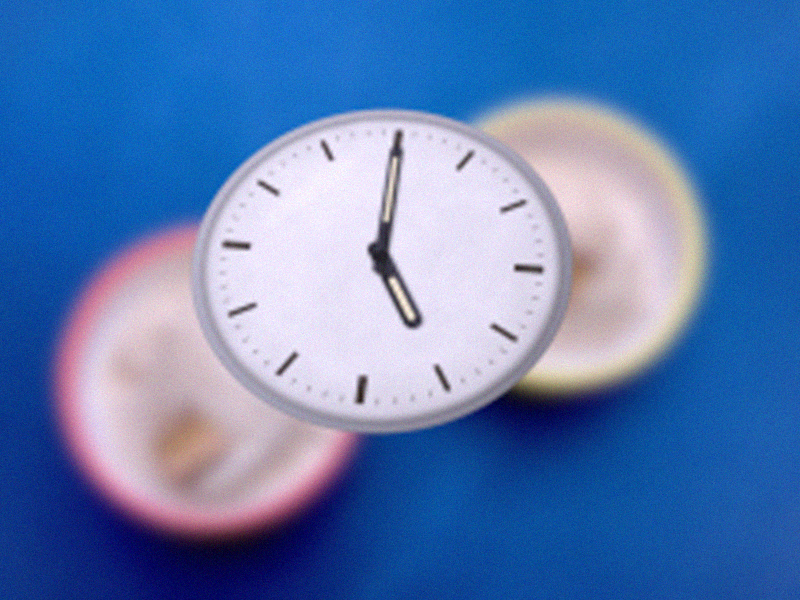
5 h 00 min
